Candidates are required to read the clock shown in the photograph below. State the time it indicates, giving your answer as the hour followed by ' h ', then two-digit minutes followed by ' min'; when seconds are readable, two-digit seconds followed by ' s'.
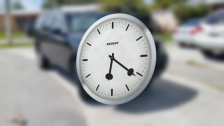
6 h 21 min
